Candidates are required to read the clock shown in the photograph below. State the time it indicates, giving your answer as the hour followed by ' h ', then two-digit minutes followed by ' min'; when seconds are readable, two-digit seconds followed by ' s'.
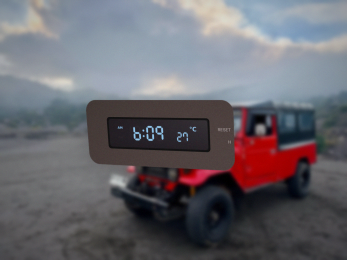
6 h 09 min
